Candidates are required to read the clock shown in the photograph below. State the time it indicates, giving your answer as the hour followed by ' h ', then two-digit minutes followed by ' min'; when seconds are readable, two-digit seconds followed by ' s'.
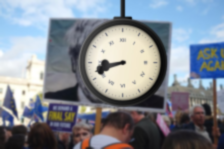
8 h 42 min
